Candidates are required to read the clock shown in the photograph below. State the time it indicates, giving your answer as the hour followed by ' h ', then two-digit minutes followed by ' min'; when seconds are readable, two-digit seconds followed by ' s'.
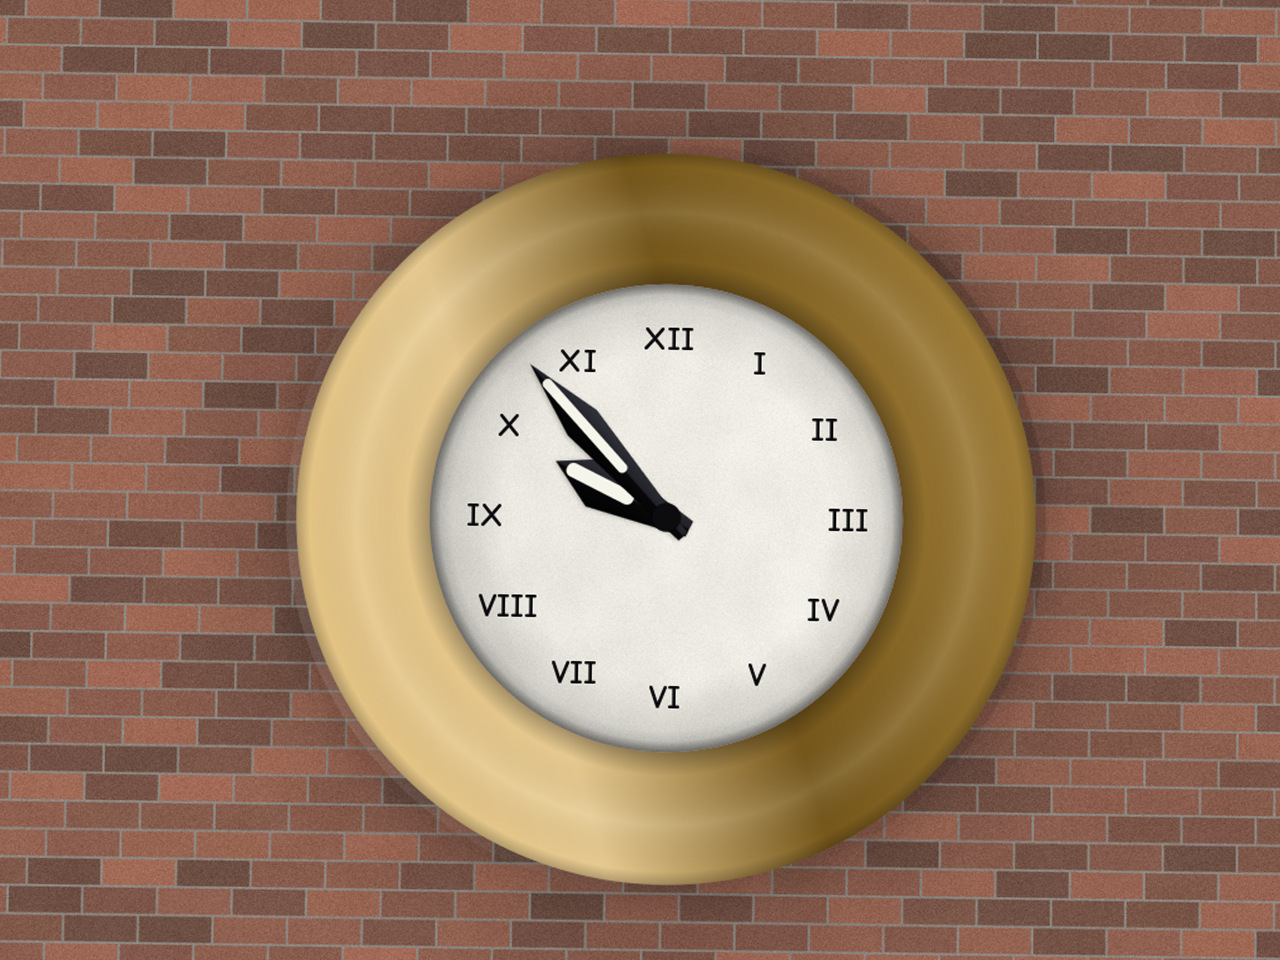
9 h 53 min
